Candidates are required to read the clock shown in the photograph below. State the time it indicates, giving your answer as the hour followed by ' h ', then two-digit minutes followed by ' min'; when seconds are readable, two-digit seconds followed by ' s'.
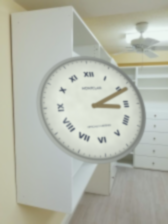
3 h 11 min
